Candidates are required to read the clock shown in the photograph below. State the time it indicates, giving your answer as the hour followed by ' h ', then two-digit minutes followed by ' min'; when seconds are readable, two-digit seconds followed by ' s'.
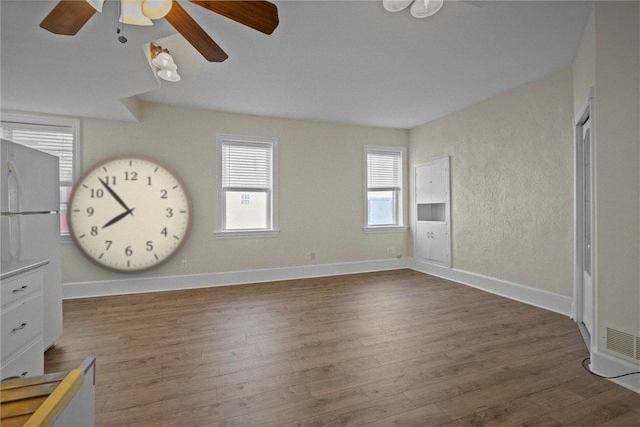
7 h 53 min
